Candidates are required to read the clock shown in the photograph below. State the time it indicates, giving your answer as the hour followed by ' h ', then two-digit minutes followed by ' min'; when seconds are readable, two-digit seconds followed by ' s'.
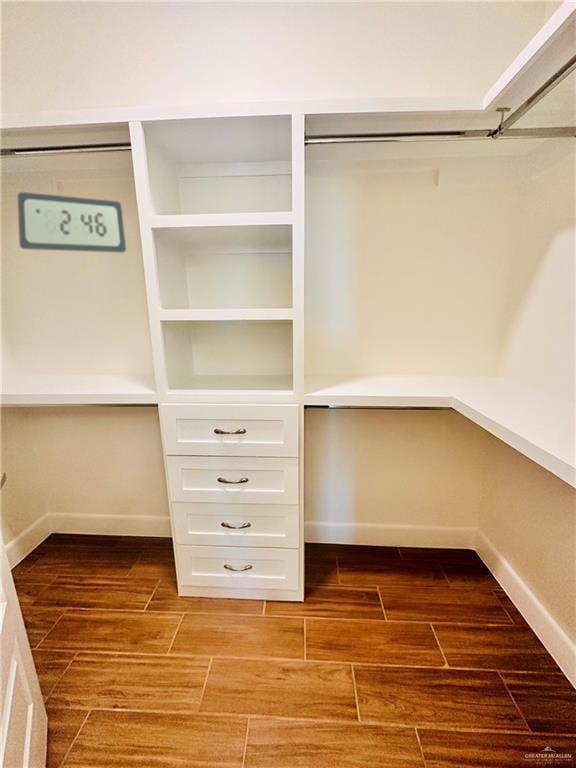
2 h 46 min
